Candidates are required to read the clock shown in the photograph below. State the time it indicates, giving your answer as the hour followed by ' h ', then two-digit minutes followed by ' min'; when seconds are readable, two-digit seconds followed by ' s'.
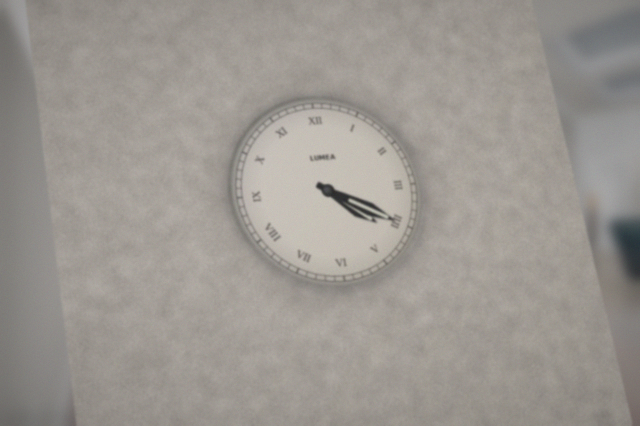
4 h 20 min
